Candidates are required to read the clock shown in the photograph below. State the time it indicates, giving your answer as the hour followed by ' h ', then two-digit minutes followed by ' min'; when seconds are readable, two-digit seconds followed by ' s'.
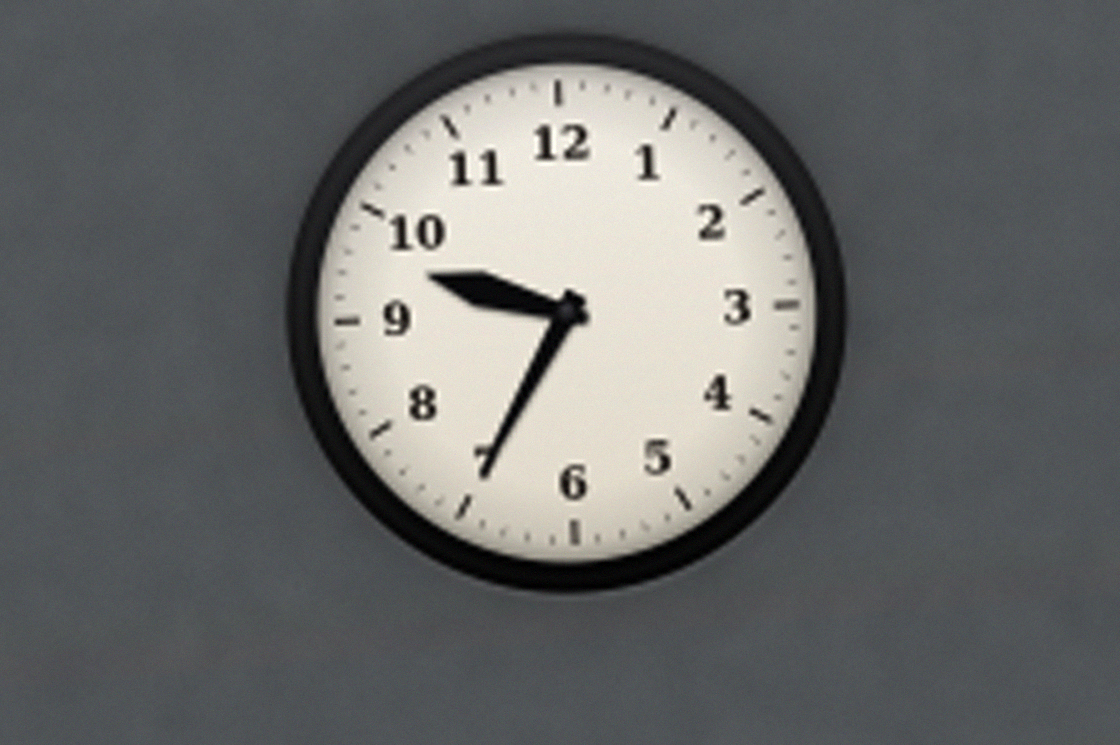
9 h 35 min
